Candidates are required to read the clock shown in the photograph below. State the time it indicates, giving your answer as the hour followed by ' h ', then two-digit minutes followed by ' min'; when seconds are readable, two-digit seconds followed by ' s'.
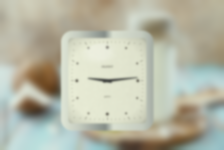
9 h 14 min
